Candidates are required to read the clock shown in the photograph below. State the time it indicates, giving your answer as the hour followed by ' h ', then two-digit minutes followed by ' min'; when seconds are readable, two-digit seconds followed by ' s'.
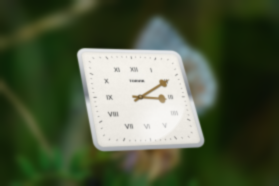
3 h 10 min
